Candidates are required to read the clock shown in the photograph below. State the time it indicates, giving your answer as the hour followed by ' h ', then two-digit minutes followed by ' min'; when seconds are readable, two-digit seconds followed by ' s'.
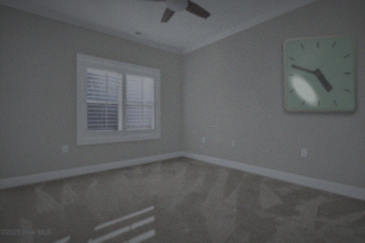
4 h 48 min
